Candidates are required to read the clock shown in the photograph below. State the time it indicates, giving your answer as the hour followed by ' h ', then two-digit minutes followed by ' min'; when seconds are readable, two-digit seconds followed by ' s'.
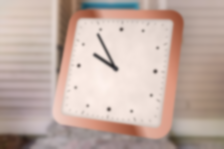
9 h 54 min
